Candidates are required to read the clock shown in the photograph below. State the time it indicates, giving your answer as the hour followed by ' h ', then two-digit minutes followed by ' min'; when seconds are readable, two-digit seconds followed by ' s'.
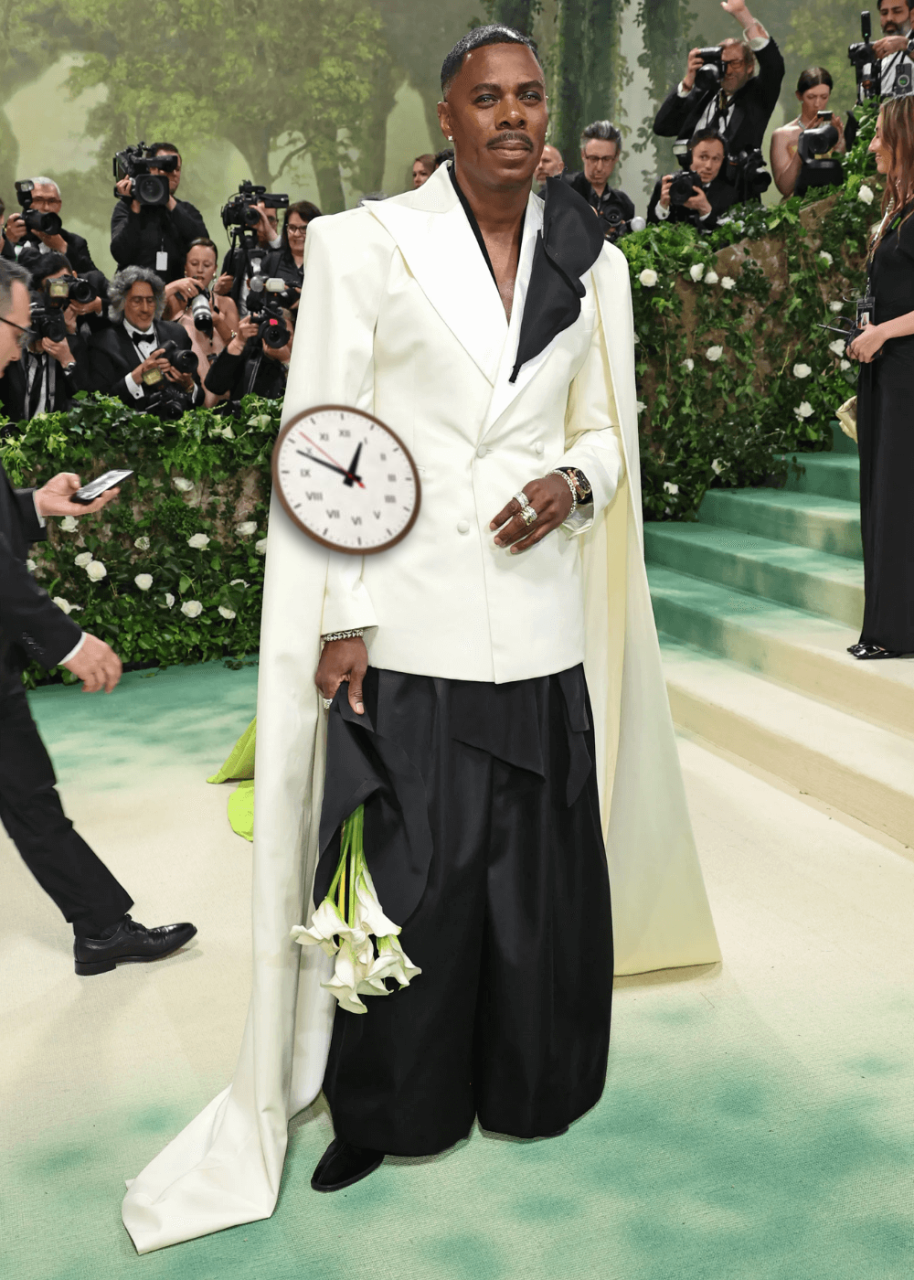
12 h 48 min 52 s
